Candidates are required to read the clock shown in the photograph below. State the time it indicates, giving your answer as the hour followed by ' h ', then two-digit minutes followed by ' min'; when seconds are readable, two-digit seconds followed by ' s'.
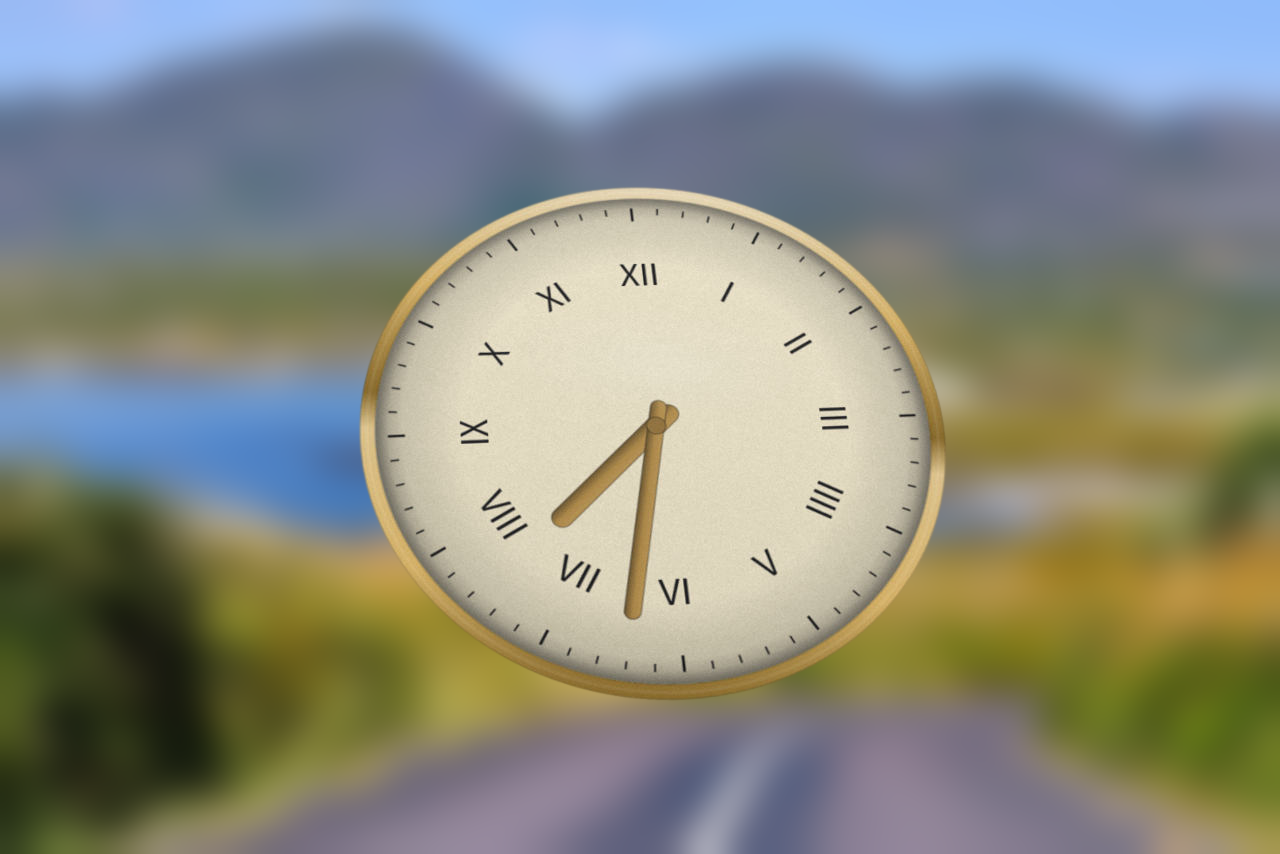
7 h 32 min
